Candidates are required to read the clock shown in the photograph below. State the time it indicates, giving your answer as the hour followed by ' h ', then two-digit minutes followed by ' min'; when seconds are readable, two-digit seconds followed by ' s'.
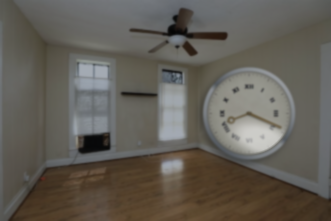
8 h 19 min
